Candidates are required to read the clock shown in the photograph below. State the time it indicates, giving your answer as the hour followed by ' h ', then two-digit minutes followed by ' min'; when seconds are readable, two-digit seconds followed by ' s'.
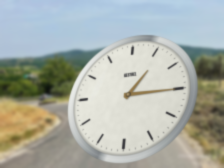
1 h 15 min
